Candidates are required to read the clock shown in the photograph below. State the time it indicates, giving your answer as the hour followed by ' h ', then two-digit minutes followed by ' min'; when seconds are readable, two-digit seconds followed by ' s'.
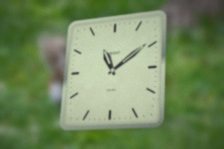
11 h 09 min
